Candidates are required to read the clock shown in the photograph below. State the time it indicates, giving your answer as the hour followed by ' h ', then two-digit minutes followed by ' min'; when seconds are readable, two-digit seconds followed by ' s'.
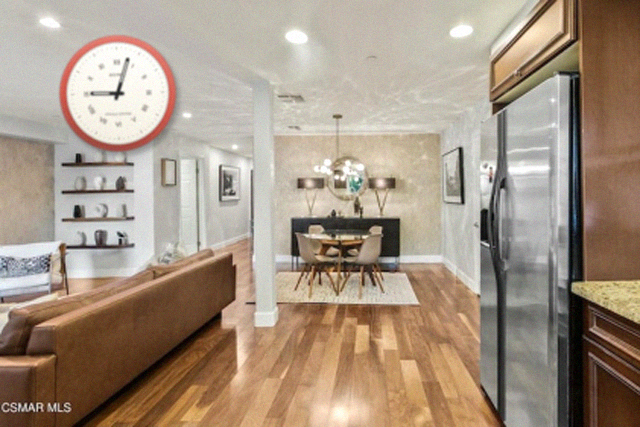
9 h 03 min
